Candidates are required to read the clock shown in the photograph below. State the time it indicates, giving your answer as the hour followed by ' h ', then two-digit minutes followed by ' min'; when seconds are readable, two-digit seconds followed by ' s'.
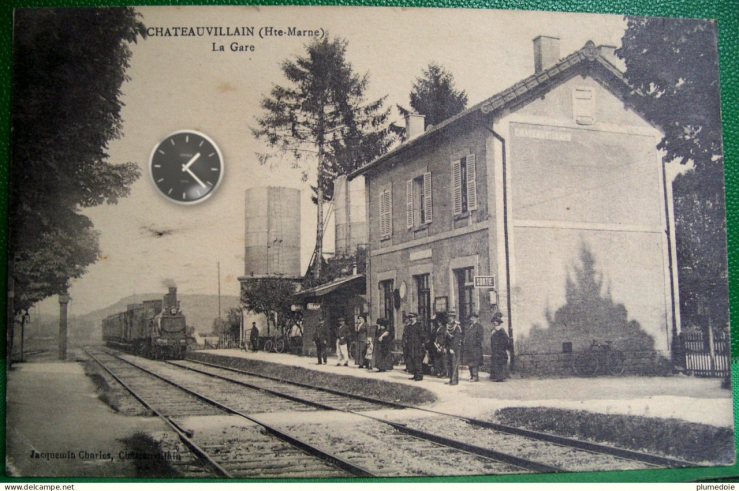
1 h 22 min
